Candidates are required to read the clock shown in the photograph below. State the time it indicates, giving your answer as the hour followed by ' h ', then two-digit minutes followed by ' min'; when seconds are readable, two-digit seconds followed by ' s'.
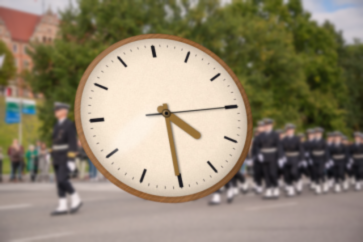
4 h 30 min 15 s
